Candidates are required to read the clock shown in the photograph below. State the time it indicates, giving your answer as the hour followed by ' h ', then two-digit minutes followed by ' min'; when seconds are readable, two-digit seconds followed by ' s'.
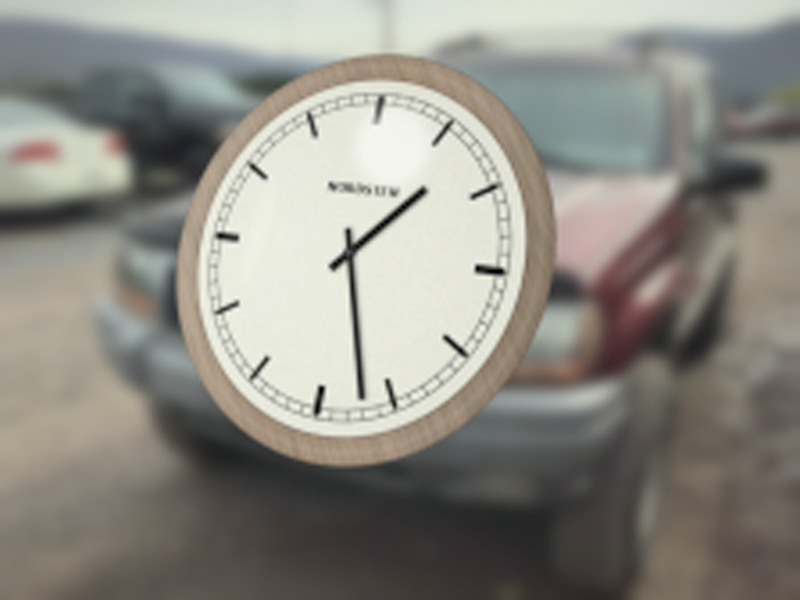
1 h 27 min
